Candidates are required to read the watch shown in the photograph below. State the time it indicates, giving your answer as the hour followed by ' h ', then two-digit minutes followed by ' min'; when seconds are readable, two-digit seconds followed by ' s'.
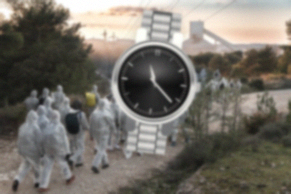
11 h 22 min
